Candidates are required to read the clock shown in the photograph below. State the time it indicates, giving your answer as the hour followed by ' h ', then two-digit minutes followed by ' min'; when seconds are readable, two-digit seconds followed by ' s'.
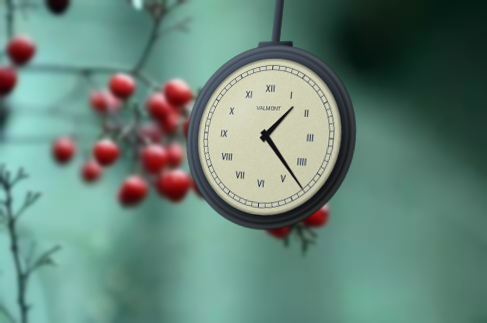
1 h 23 min
